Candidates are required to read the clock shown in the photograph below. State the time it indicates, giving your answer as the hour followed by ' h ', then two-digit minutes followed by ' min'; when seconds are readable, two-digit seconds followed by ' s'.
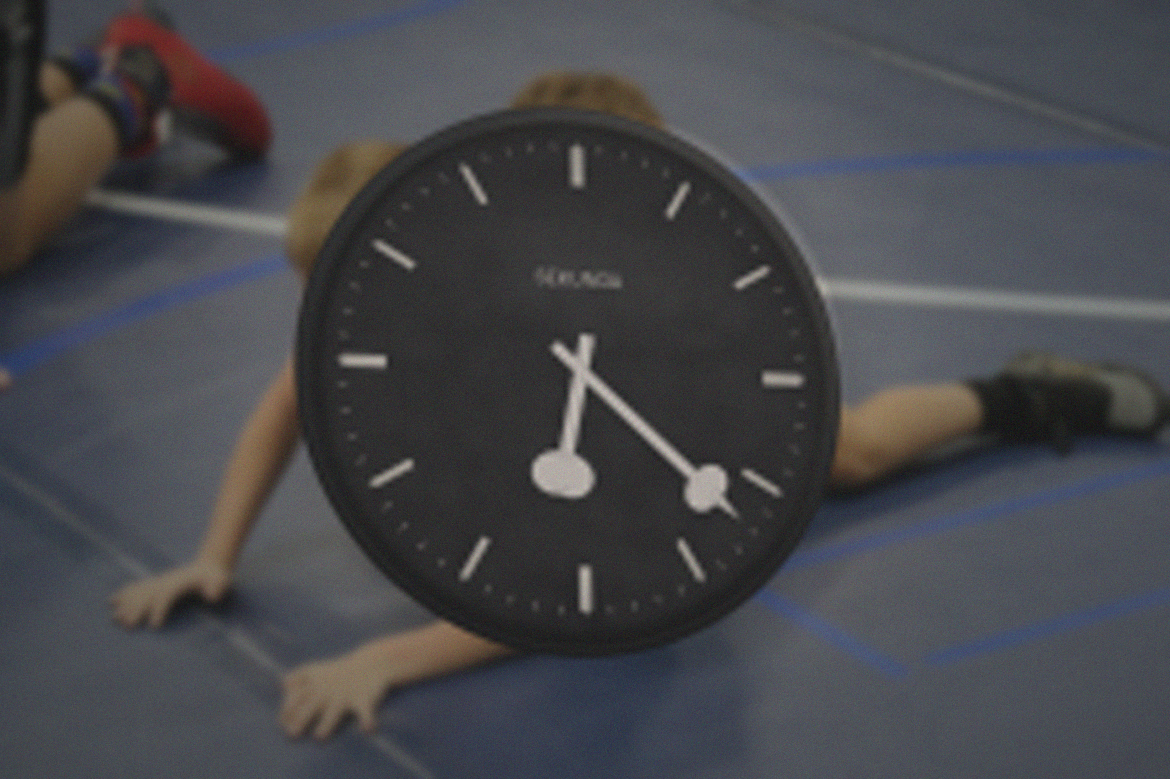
6 h 22 min
